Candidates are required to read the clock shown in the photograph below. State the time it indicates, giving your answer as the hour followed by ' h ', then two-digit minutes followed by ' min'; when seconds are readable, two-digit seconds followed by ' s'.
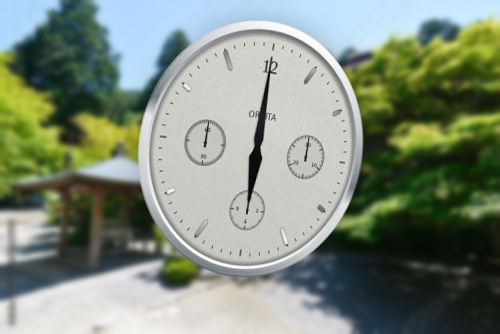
6 h 00 min
